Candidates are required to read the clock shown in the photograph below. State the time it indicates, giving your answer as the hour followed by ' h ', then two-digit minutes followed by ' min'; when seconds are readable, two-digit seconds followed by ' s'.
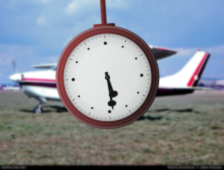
5 h 29 min
